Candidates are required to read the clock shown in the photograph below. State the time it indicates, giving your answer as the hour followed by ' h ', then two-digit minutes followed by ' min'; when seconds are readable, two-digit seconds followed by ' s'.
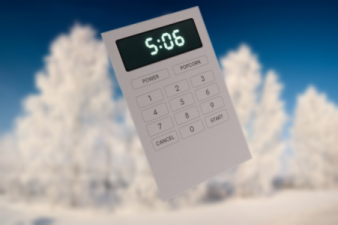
5 h 06 min
